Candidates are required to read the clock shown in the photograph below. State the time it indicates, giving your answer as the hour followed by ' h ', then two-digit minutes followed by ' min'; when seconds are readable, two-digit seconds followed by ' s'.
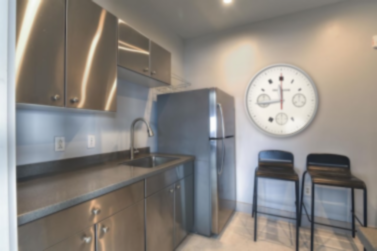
11 h 44 min
